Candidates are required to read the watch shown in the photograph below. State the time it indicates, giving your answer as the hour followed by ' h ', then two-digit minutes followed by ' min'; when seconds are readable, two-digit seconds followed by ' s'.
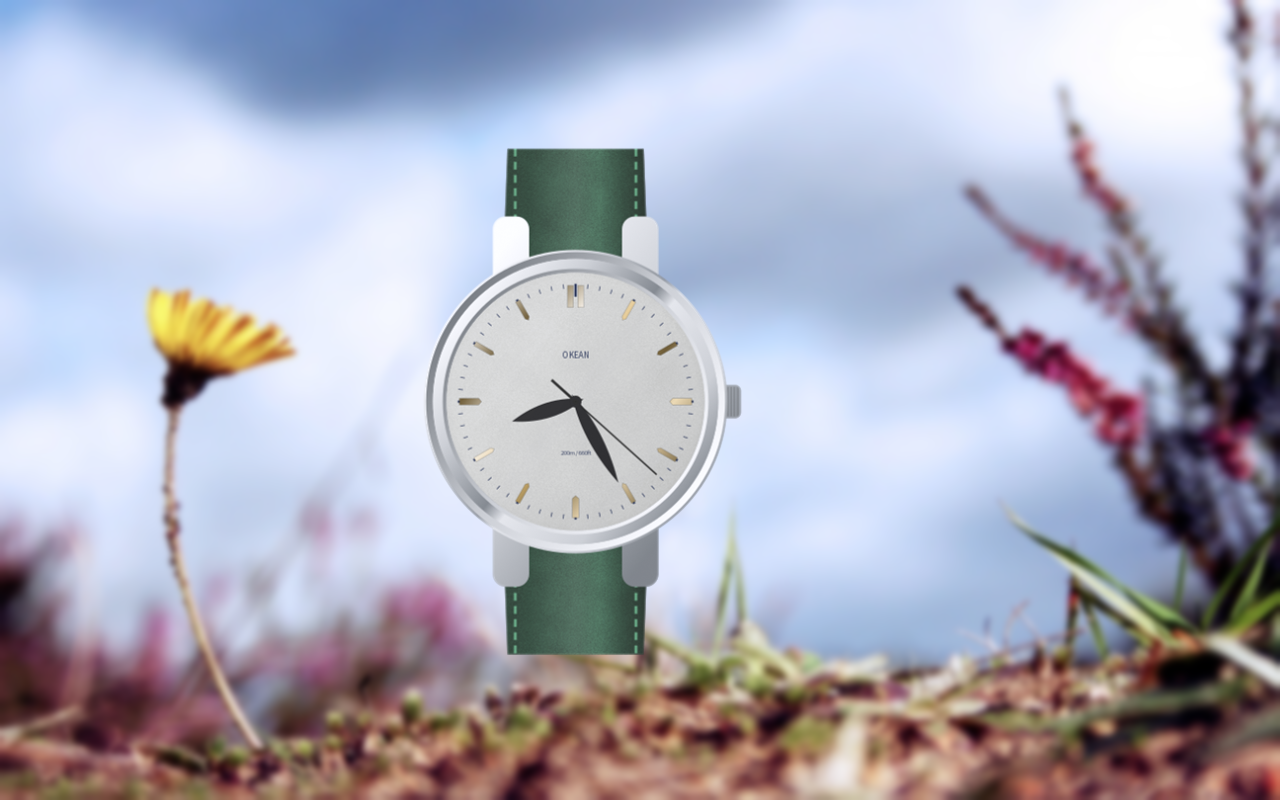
8 h 25 min 22 s
